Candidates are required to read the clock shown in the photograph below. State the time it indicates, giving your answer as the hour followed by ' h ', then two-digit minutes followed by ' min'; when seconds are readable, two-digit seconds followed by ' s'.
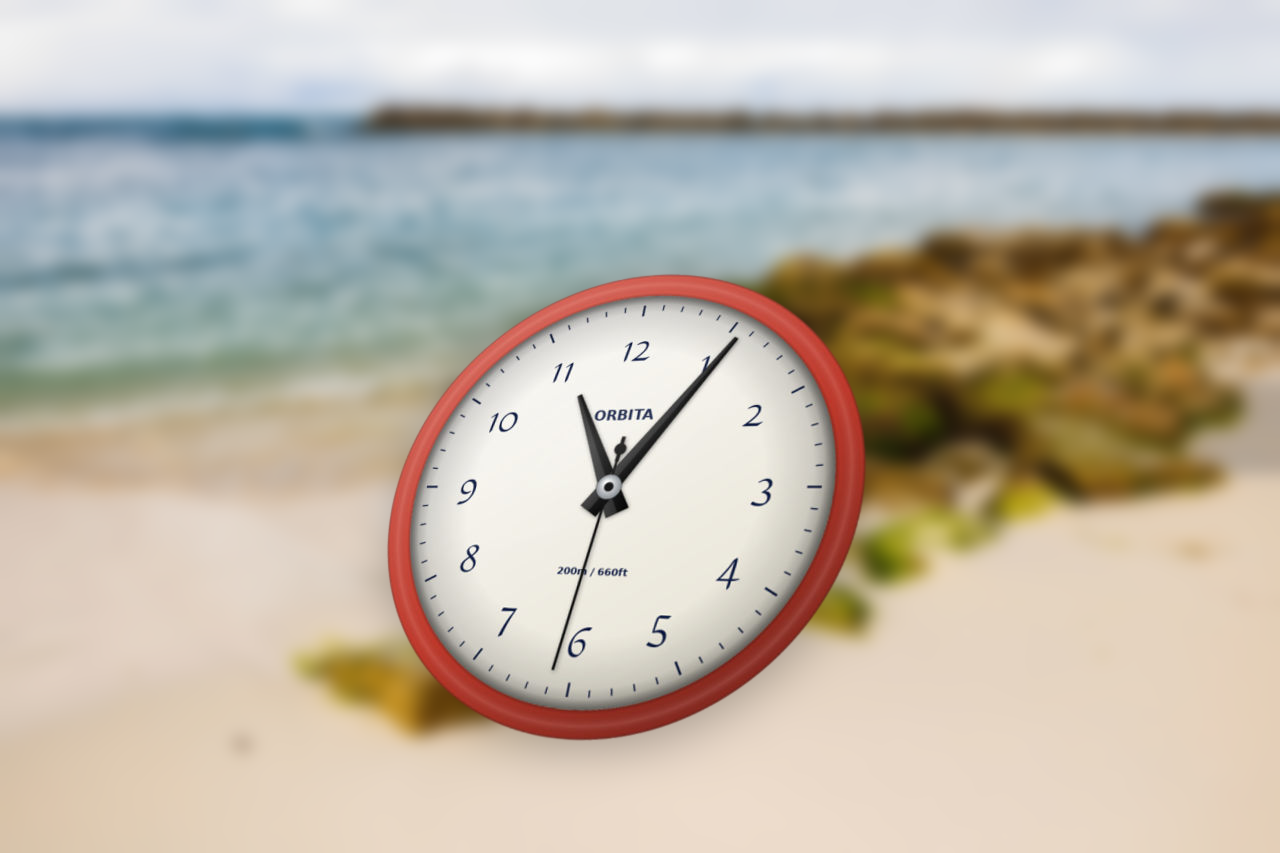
11 h 05 min 31 s
